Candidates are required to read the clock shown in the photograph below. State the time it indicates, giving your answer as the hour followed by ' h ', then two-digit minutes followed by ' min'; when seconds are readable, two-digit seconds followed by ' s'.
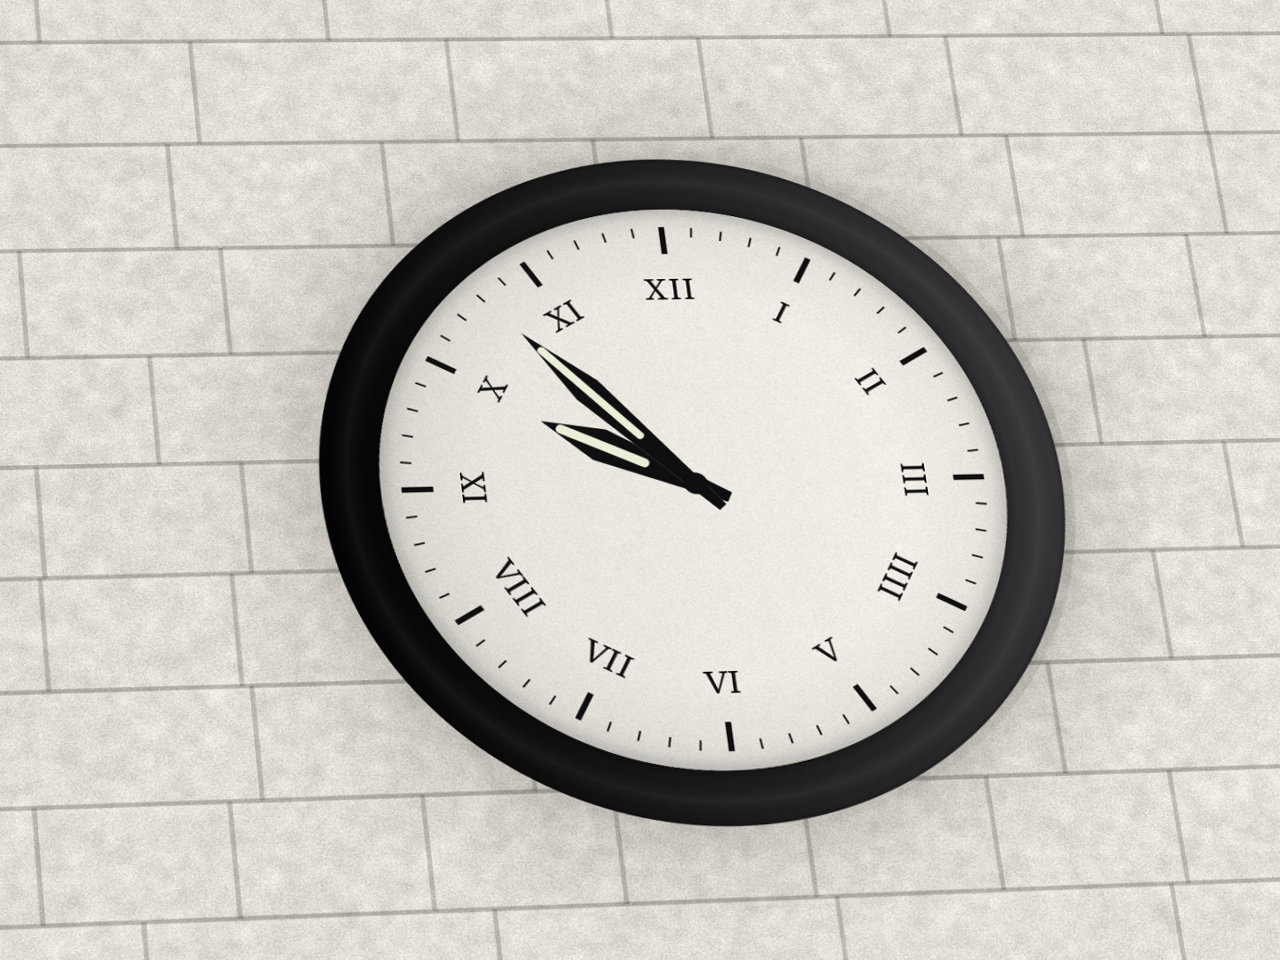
9 h 53 min
